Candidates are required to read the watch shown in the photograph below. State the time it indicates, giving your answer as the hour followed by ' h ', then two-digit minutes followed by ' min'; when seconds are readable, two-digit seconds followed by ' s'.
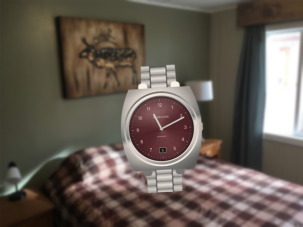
11 h 11 min
